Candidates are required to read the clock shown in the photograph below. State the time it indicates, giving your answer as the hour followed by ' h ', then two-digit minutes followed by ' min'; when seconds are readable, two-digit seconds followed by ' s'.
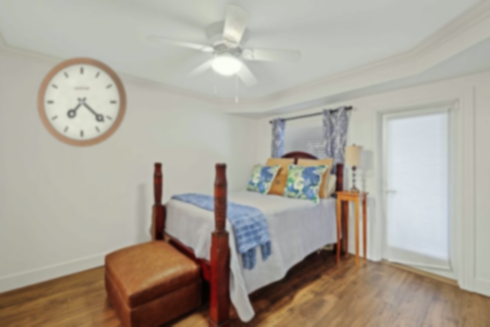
7 h 22 min
